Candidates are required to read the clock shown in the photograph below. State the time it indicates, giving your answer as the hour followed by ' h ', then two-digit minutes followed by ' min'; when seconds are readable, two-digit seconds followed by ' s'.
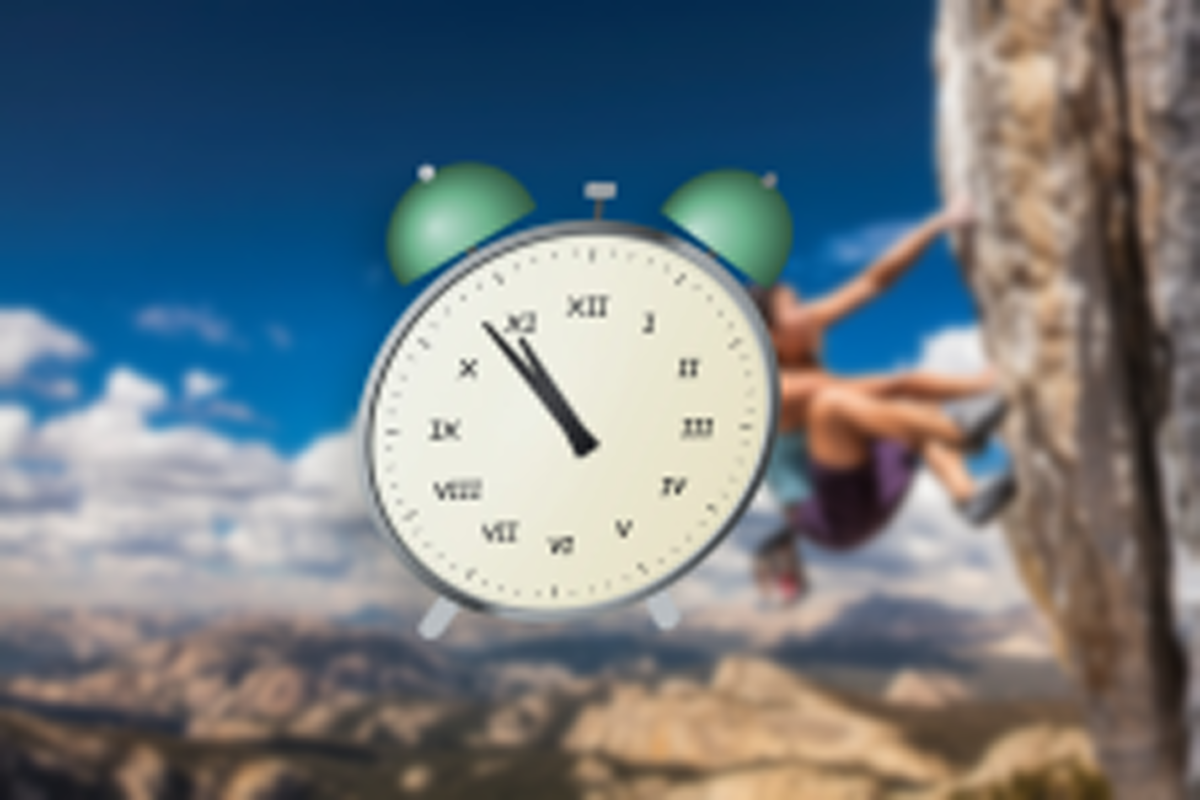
10 h 53 min
